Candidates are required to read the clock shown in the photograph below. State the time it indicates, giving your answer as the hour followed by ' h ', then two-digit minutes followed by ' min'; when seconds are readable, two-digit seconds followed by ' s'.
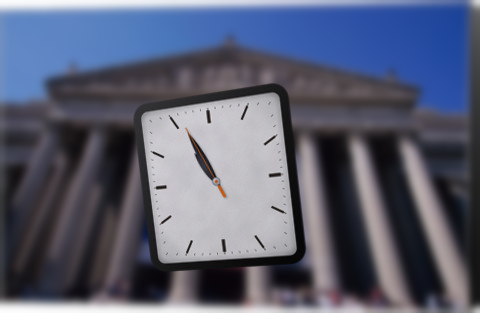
10 h 55 min 56 s
